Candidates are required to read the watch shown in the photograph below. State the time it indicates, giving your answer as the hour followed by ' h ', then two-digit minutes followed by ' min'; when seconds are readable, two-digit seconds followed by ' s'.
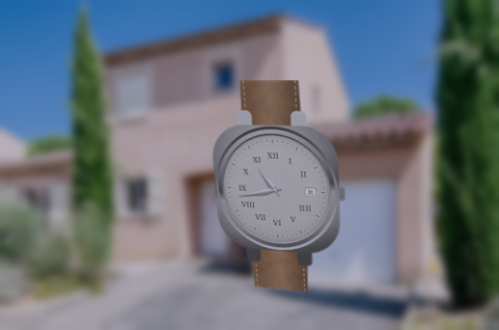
10 h 43 min
